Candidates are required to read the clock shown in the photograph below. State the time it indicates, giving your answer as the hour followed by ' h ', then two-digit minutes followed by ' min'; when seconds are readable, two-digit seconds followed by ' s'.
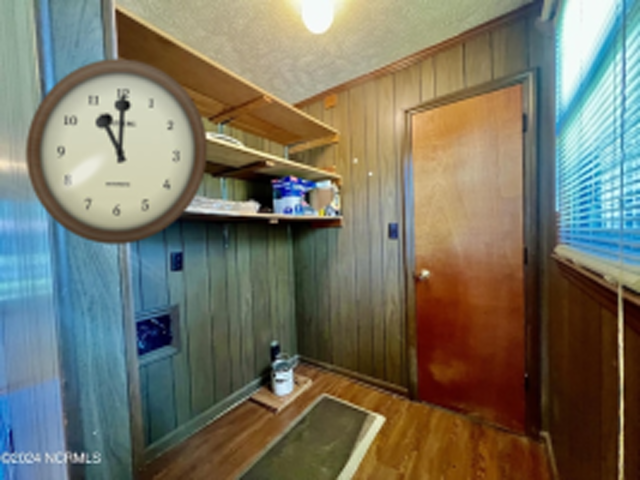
11 h 00 min
